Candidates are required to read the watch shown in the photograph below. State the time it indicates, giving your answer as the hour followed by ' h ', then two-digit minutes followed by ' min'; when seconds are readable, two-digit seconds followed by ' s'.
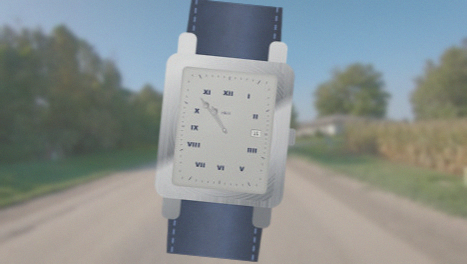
10 h 53 min
